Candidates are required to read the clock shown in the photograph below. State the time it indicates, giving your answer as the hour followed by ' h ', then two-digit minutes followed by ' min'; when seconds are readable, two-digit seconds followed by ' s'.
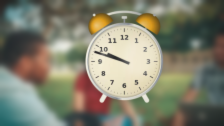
9 h 48 min
